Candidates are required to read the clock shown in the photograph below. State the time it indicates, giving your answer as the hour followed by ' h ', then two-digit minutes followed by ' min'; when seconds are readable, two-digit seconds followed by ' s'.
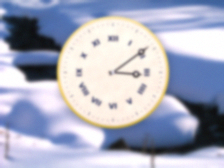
3 h 09 min
